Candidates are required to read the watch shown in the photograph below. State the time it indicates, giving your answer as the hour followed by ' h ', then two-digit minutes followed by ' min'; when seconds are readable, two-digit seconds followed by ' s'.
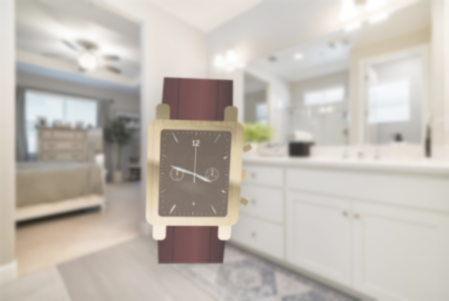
3 h 48 min
